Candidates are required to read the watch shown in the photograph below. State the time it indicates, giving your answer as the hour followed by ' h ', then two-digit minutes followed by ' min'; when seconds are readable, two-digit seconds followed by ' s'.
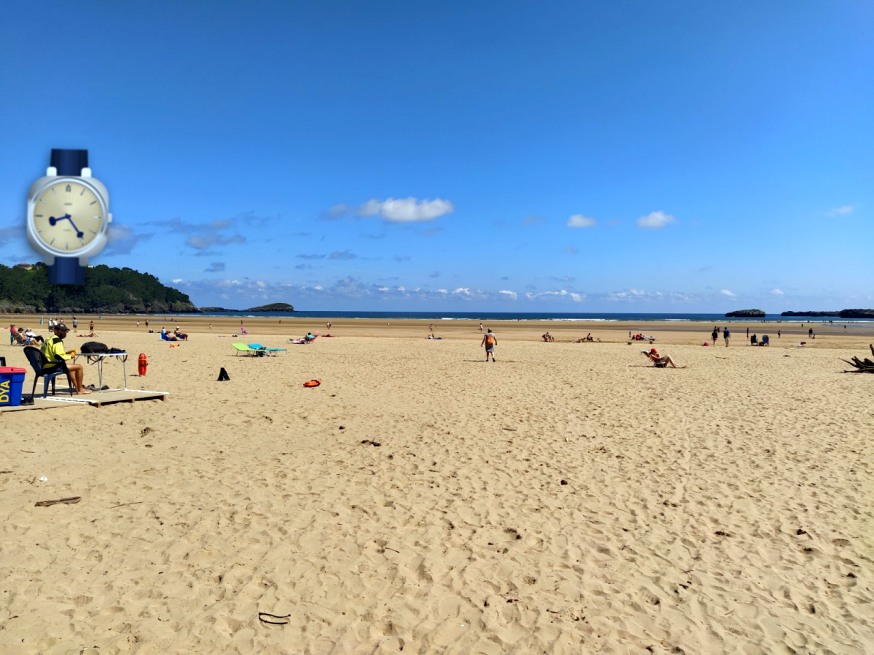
8 h 24 min
